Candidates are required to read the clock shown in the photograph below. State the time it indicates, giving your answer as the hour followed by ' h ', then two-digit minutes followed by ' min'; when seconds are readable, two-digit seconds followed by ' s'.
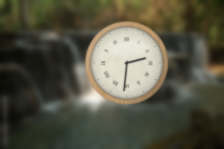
2 h 31 min
